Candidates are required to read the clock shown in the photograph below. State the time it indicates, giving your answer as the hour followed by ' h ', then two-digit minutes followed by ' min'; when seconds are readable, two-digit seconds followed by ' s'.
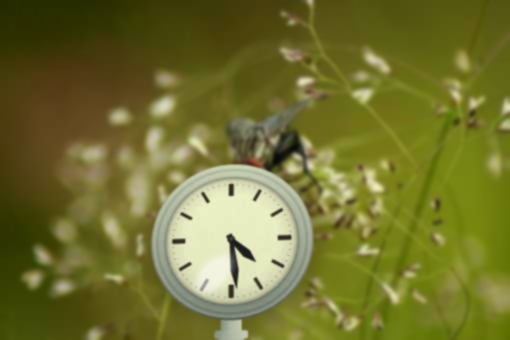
4 h 29 min
